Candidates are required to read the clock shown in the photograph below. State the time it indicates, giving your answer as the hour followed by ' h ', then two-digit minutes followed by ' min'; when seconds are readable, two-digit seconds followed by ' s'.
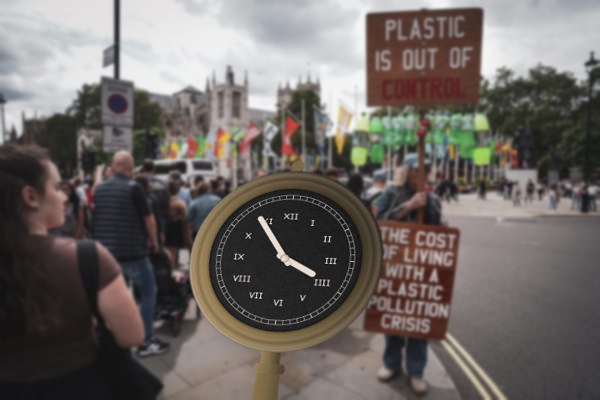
3 h 54 min
